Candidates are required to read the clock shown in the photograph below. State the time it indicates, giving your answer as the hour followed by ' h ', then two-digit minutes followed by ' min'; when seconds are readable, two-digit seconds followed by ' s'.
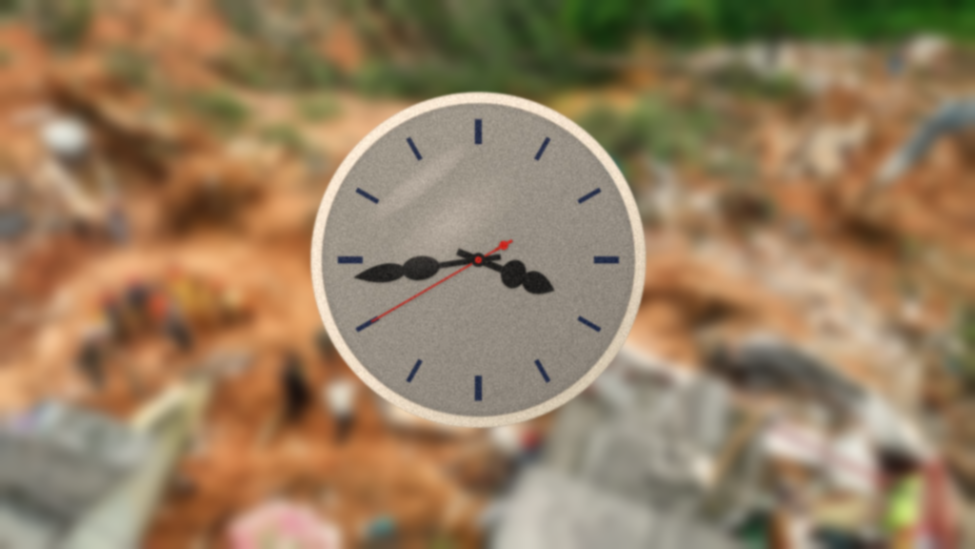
3 h 43 min 40 s
